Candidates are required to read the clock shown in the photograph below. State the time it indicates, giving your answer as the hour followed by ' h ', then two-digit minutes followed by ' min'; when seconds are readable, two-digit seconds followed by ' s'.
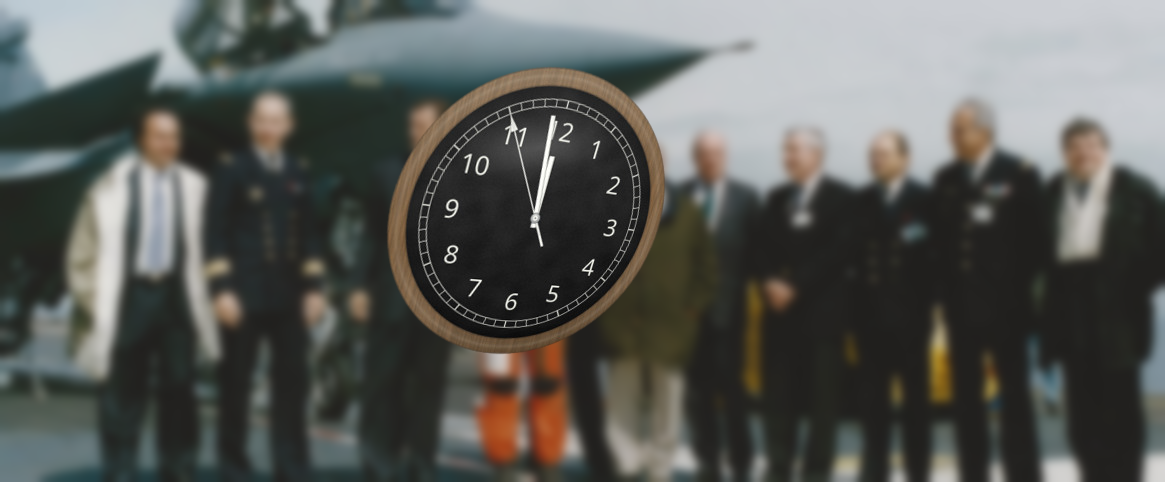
11 h 58 min 55 s
